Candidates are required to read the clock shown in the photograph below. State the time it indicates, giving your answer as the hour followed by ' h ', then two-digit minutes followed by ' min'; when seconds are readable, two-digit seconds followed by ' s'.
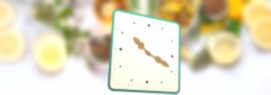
10 h 19 min
